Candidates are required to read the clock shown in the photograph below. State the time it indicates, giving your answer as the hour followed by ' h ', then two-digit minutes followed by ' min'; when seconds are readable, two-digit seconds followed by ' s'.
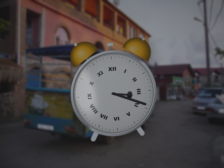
3 h 19 min
